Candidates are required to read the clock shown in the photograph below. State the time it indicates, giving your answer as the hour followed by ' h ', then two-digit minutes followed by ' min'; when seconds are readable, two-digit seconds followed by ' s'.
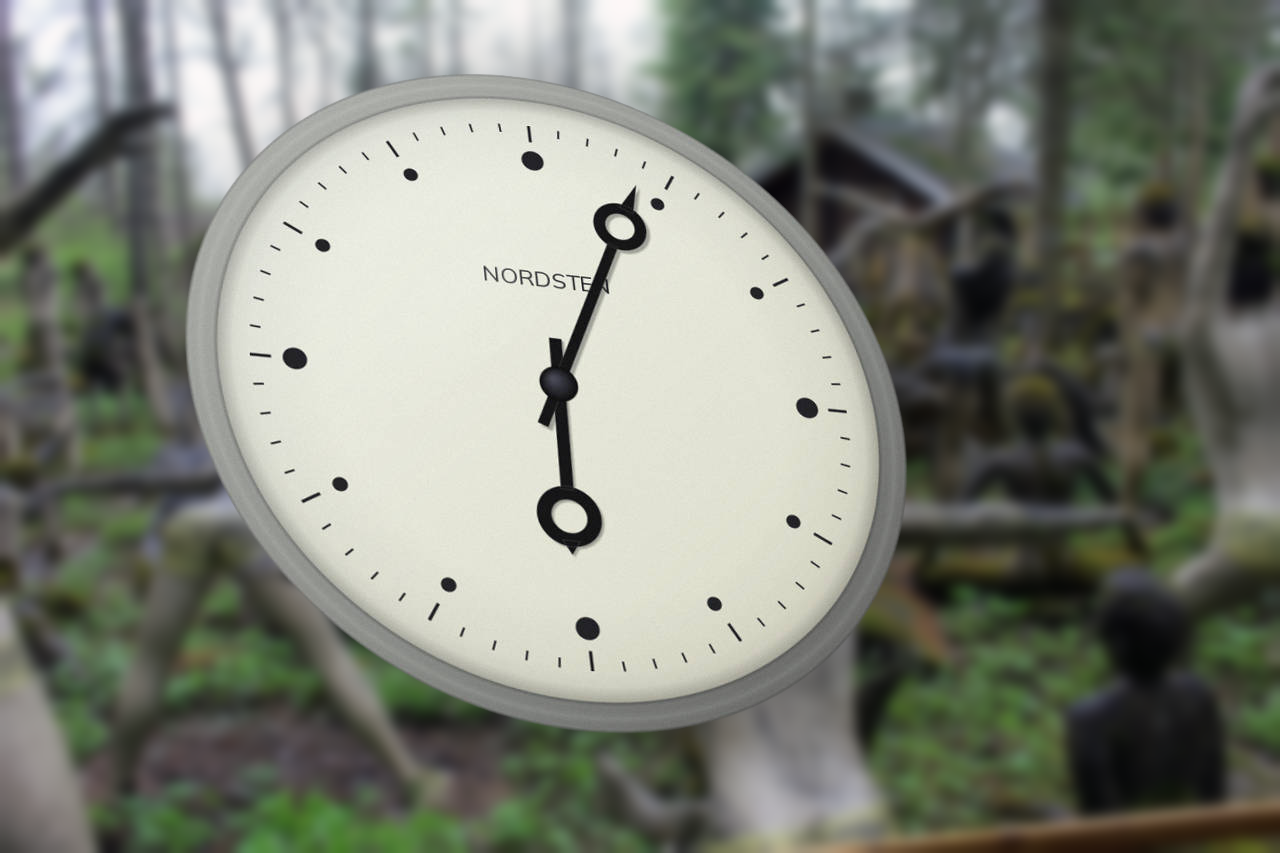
6 h 04 min
